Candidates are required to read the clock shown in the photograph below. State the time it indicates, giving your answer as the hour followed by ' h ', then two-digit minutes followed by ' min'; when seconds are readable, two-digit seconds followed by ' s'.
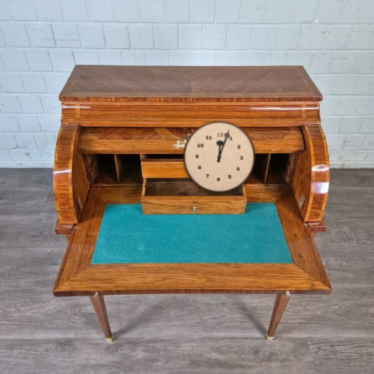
12 h 03 min
